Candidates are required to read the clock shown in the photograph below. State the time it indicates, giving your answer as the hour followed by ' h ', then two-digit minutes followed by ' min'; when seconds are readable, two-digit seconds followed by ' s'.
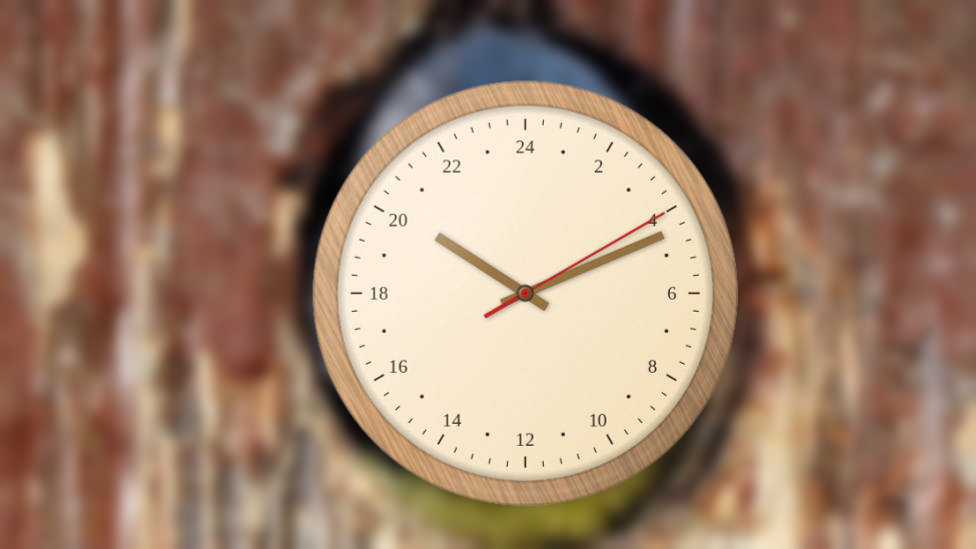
20 h 11 min 10 s
